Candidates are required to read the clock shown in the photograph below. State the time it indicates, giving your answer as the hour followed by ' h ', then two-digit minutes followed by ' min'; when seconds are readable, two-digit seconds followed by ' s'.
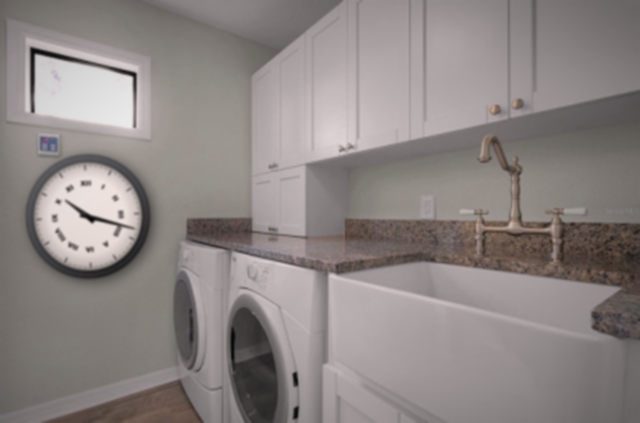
10 h 18 min
